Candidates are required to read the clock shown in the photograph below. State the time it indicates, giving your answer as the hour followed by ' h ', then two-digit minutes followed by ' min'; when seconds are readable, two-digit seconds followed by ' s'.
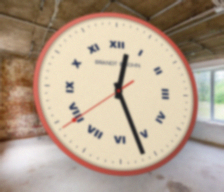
12 h 26 min 39 s
